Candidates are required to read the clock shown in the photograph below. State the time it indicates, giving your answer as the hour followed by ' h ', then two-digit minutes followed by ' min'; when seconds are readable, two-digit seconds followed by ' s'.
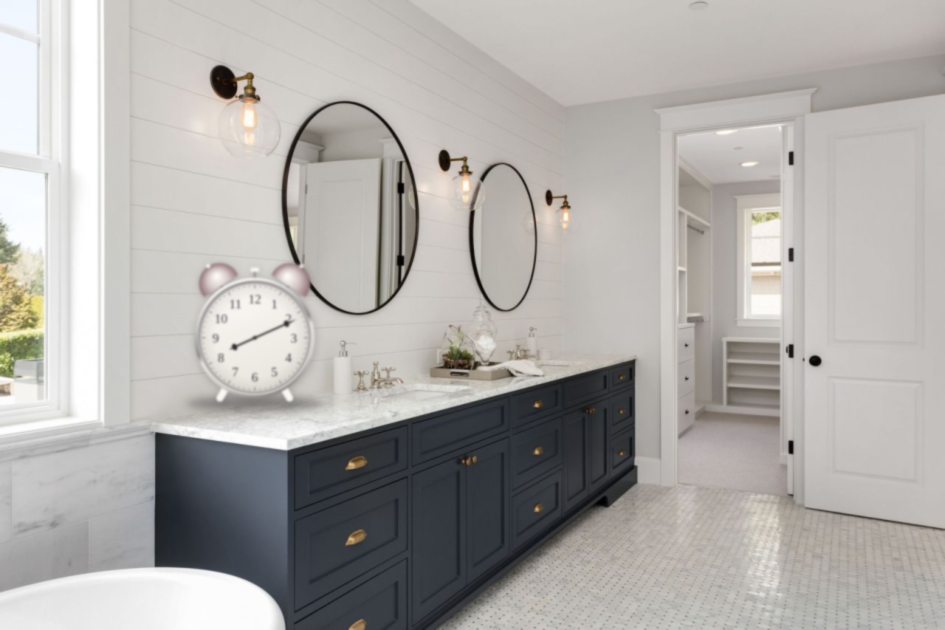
8 h 11 min
